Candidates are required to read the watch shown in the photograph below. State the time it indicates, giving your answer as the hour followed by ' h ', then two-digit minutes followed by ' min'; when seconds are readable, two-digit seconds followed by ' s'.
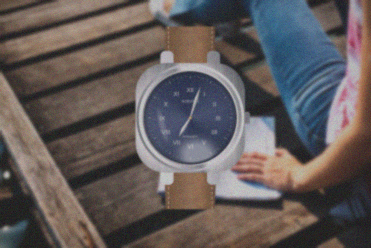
7 h 03 min
